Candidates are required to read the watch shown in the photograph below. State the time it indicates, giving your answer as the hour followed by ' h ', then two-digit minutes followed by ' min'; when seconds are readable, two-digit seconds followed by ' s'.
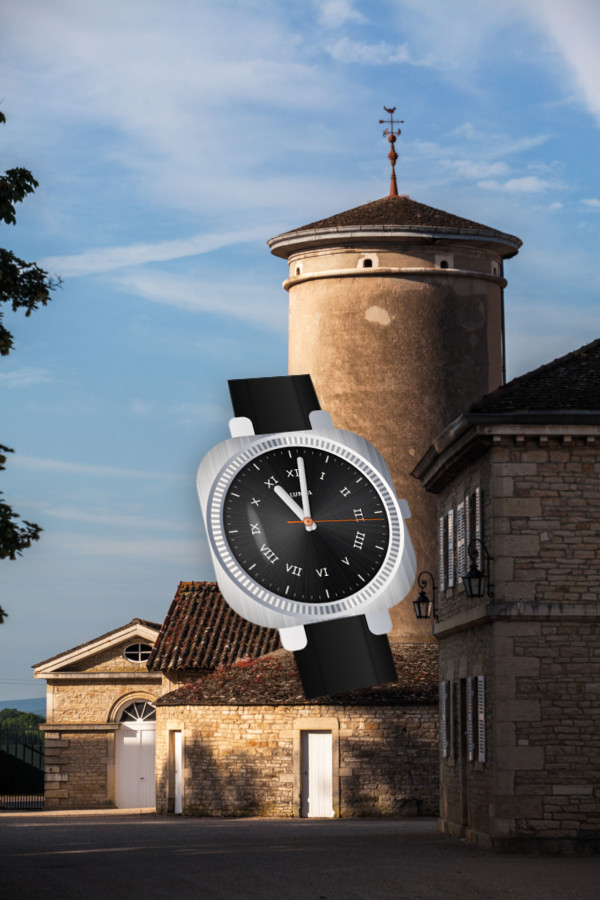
11 h 01 min 16 s
